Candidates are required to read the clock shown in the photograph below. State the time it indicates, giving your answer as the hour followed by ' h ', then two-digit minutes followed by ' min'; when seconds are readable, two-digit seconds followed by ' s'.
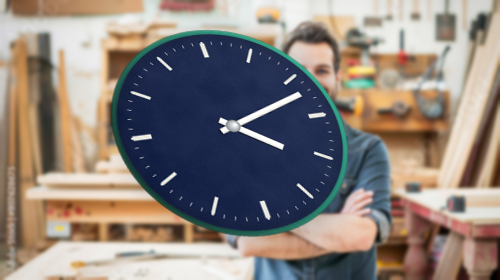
4 h 12 min
